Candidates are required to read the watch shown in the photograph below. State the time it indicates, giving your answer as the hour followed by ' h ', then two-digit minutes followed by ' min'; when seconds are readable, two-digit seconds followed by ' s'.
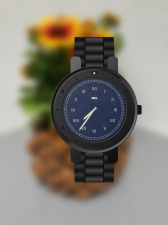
7 h 36 min
